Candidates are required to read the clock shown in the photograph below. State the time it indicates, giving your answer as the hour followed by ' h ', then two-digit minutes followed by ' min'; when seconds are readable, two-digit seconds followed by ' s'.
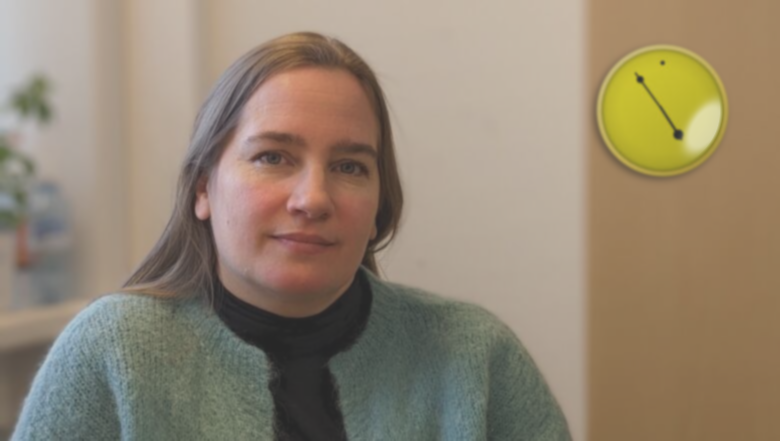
4 h 54 min
